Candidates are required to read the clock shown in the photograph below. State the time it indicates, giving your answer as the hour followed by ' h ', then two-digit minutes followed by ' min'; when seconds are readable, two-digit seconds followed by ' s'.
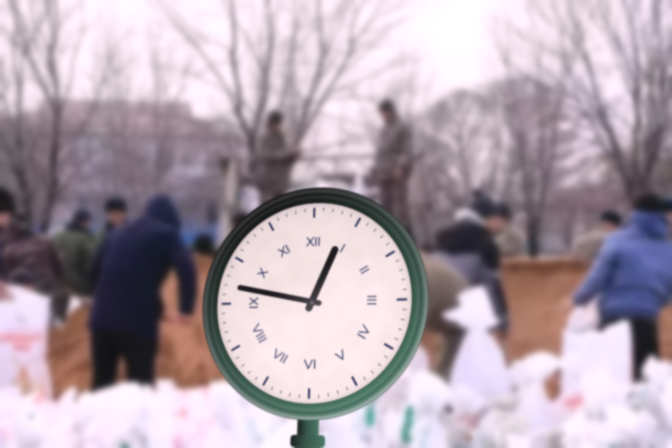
12 h 47 min
